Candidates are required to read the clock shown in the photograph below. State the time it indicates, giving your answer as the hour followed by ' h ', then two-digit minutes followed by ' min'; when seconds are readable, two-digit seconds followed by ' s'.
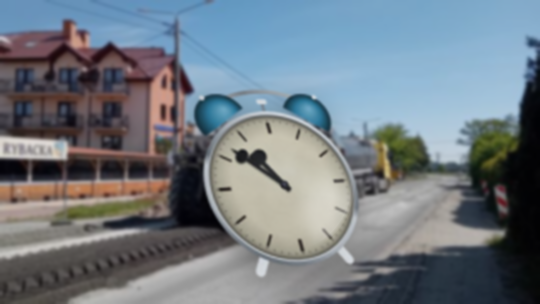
10 h 52 min
